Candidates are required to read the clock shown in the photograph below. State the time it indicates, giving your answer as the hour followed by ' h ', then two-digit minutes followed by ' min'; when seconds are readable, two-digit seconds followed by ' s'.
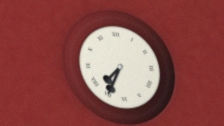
7 h 35 min
